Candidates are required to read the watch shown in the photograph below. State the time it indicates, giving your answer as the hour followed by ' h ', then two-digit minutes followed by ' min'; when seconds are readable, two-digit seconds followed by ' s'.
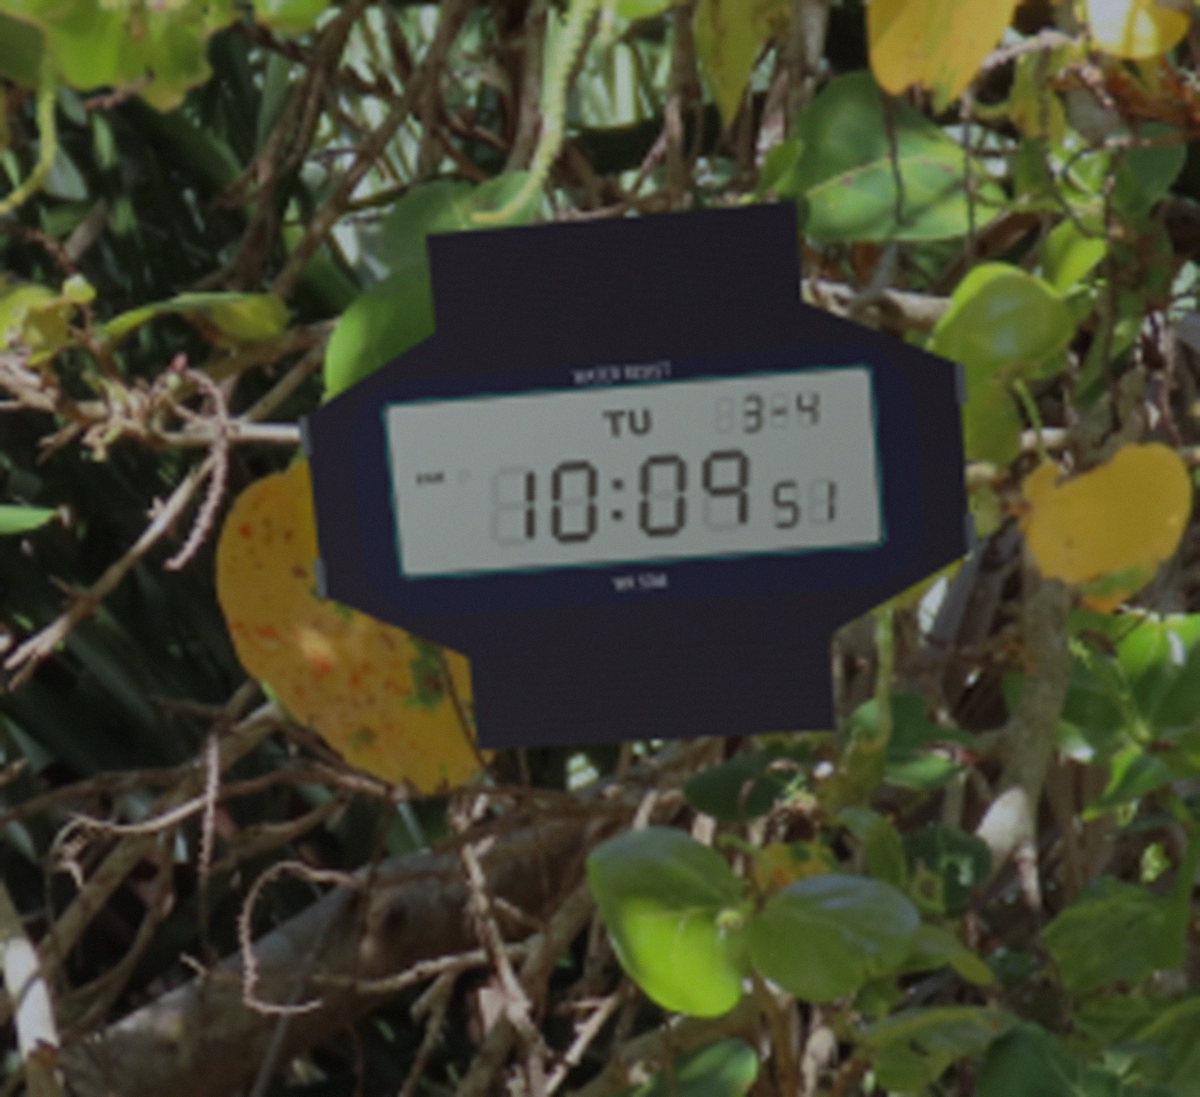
10 h 09 min 51 s
